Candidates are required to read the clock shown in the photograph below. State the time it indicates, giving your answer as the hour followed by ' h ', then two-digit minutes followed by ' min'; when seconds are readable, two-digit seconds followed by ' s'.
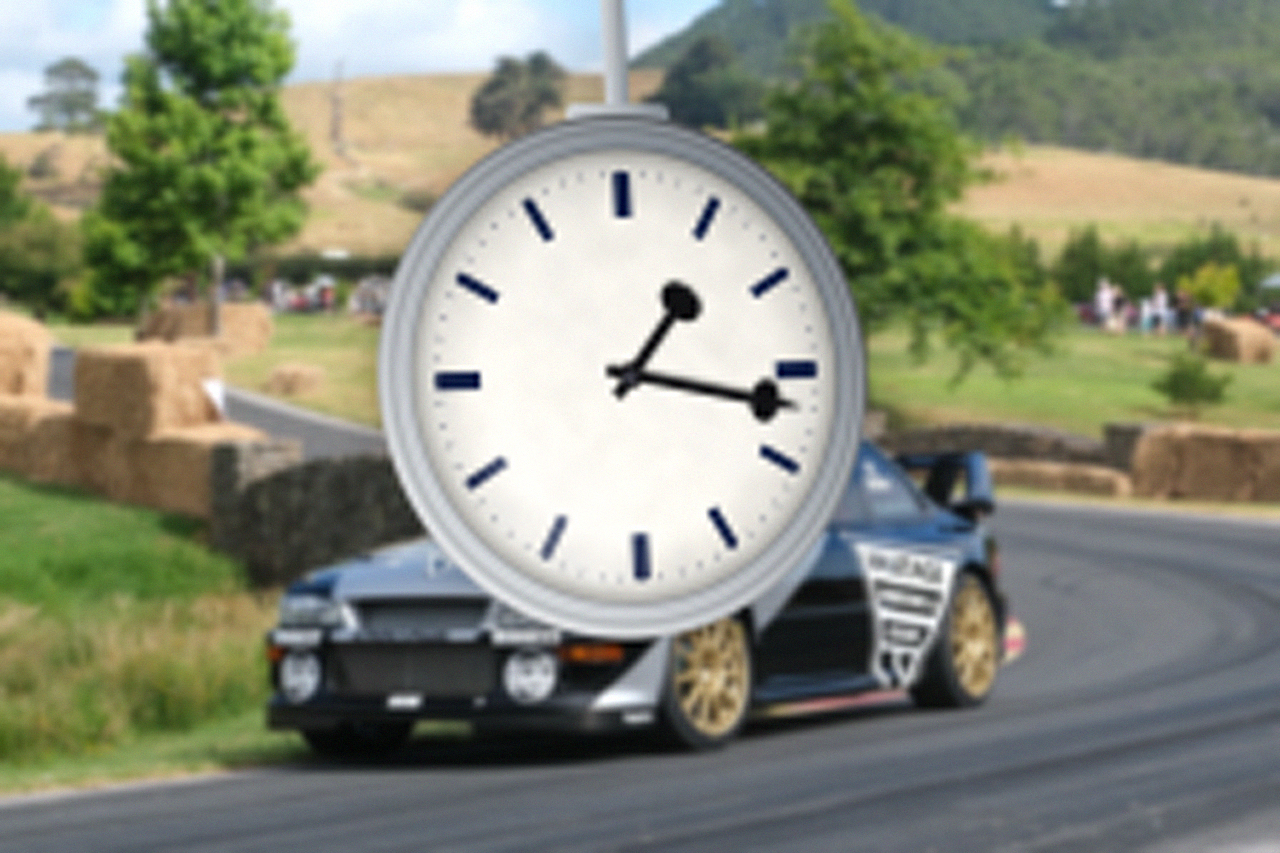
1 h 17 min
